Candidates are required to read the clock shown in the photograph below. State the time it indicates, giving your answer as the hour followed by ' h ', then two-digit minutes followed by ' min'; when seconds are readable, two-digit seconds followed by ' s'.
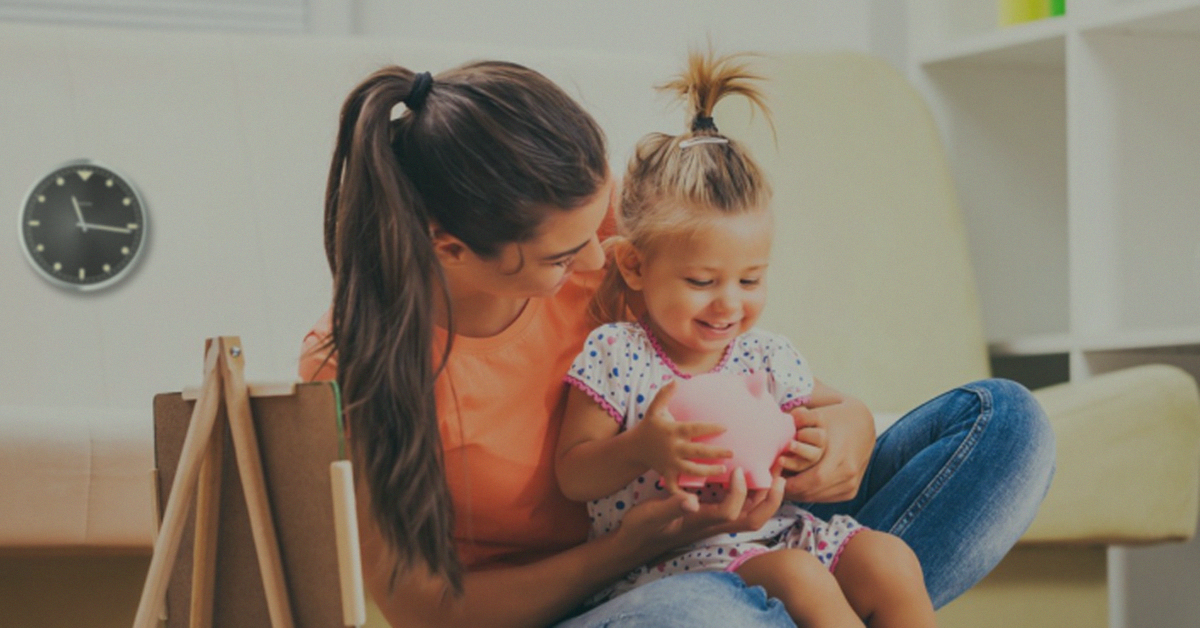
11 h 16 min
